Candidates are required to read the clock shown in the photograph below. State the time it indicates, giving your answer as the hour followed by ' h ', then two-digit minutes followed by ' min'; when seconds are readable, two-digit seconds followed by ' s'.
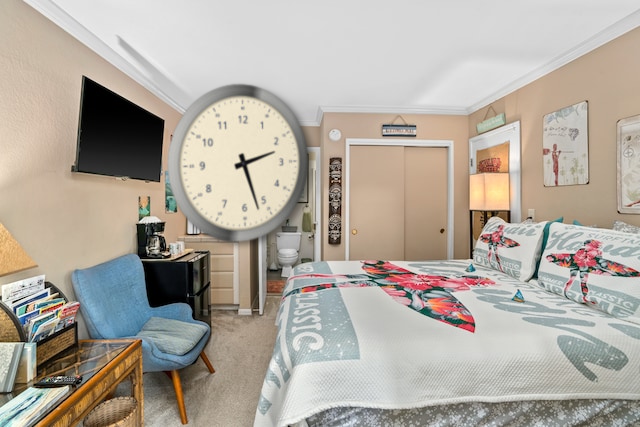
2 h 27 min
